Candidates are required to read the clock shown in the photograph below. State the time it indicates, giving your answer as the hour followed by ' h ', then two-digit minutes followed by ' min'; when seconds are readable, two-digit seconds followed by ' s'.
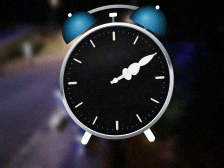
2 h 10 min
